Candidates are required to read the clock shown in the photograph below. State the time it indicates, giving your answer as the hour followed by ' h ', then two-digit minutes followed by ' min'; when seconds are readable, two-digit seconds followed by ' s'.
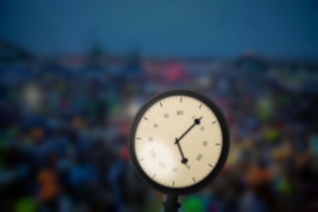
5 h 07 min
